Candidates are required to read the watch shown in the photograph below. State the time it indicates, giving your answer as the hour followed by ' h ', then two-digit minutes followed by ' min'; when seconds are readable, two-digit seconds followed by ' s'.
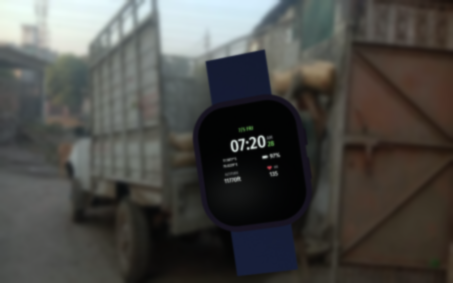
7 h 20 min
